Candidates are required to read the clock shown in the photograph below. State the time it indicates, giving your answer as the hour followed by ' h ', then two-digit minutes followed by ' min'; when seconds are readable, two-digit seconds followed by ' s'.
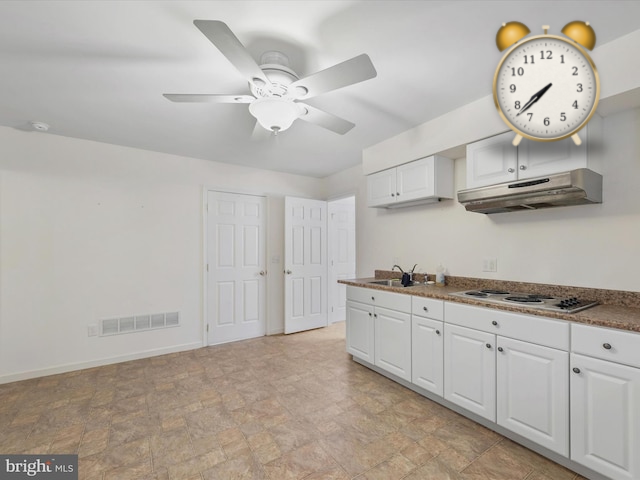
7 h 38 min
